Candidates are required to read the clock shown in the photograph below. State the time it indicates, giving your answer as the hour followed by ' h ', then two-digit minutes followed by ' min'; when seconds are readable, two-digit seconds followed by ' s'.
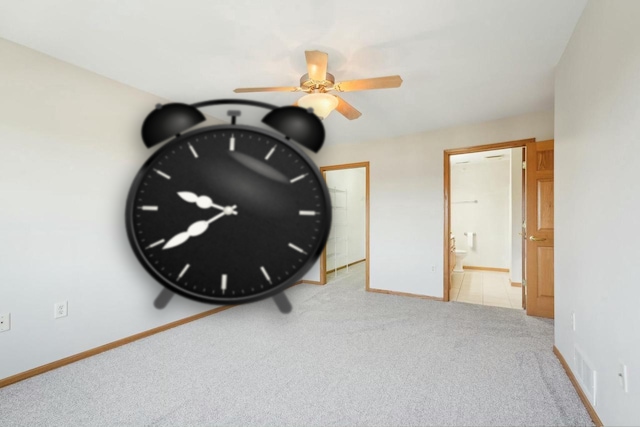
9 h 39 min
